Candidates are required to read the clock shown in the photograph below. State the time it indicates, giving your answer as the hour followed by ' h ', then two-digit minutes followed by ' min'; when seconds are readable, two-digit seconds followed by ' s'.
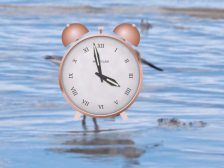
3 h 58 min
